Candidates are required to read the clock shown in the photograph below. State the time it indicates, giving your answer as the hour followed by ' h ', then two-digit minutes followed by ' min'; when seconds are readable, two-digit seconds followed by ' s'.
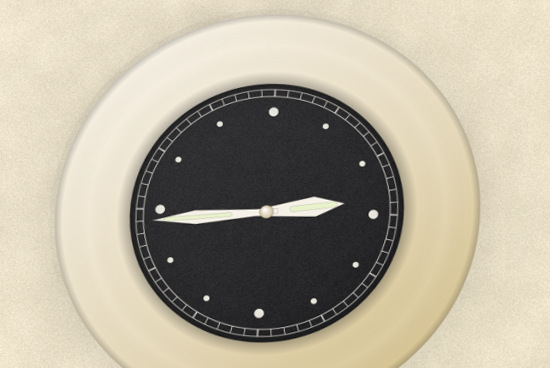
2 h 44 min
